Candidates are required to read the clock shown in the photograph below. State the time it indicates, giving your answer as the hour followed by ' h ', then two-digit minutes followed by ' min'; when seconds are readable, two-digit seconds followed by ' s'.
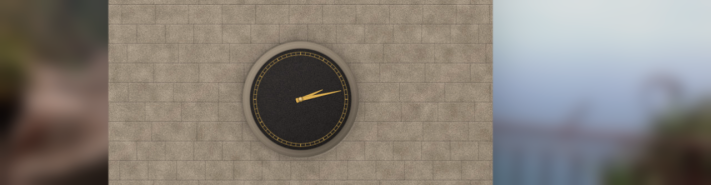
2 h 13 min
